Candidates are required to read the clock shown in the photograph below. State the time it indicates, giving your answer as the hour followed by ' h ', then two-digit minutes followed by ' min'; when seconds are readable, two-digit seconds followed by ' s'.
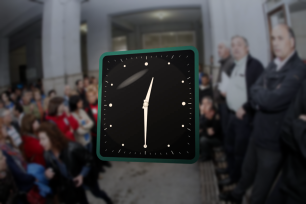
12 h 30 min
